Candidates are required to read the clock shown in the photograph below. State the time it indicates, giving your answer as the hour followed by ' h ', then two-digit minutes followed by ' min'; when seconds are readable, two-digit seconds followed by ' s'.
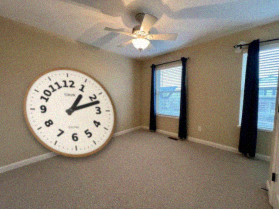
1 h 12 min
